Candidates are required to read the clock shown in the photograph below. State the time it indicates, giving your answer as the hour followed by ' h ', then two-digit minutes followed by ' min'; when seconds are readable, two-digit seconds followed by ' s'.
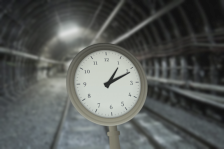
1 h 11 min
